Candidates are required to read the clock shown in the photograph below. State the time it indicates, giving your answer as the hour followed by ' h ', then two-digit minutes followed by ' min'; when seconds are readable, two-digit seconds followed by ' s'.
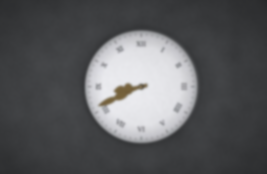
8 h 41 min
